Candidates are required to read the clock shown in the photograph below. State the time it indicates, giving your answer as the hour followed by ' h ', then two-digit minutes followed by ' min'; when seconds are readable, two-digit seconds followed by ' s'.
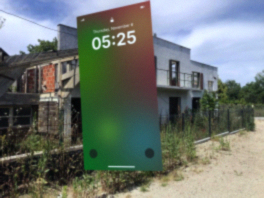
5 h 25 min
